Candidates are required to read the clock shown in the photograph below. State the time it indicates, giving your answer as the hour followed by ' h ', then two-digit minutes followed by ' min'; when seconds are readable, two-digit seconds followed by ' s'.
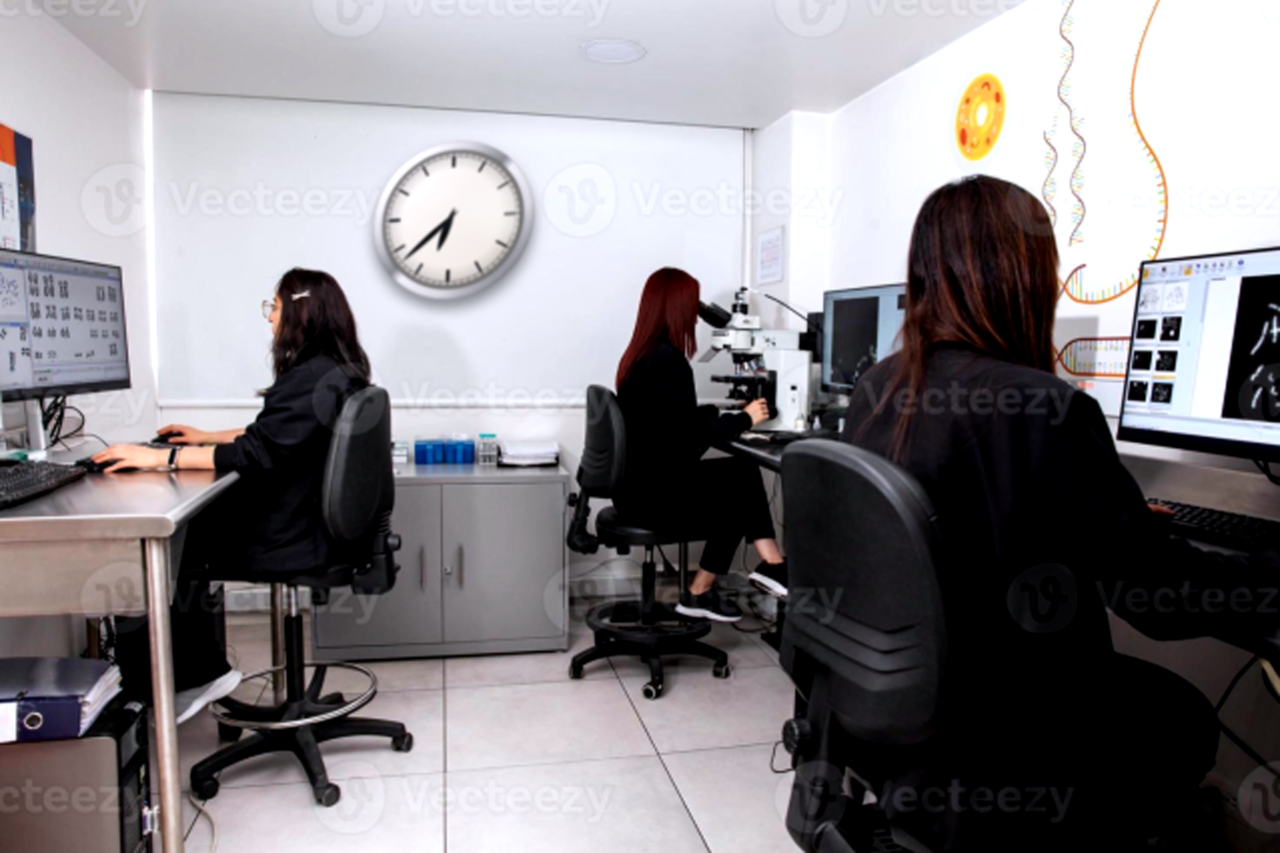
6 h 38 min
